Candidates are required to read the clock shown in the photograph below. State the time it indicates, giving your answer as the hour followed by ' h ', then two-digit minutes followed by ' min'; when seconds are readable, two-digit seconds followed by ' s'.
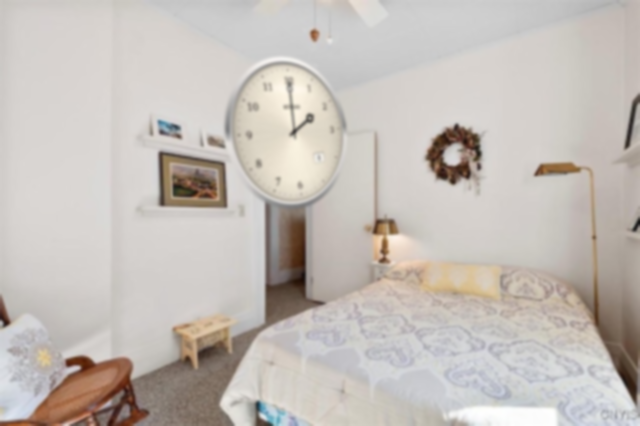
2 h 00 min
